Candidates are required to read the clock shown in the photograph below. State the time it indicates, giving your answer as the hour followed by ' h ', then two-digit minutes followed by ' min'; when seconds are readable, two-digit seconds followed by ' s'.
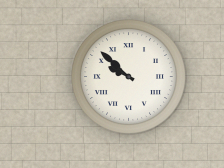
9 h 52 min
